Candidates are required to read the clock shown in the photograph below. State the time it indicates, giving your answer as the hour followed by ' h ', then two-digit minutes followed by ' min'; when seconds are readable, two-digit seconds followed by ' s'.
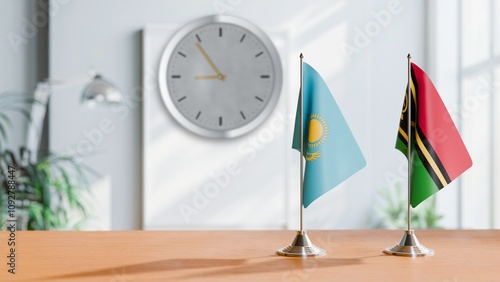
8 h 54 min
